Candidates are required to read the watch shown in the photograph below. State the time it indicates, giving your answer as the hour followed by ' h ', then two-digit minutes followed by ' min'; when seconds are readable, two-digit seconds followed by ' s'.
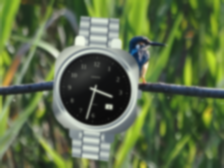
3 h 32 min
